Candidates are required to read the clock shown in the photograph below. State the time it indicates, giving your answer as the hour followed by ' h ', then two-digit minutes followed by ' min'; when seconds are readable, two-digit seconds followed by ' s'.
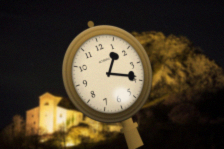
1 h 19 min
